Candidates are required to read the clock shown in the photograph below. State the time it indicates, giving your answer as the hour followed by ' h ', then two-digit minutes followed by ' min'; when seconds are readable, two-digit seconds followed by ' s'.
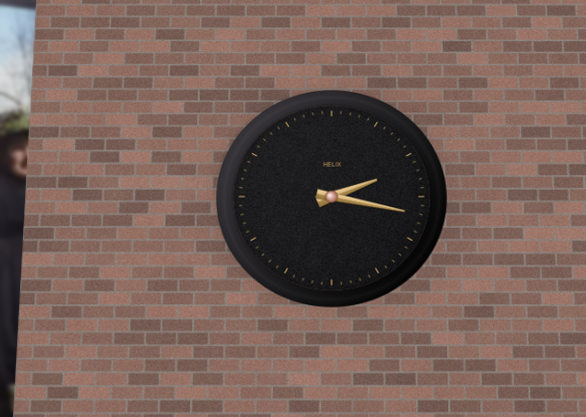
2 h 17 min
